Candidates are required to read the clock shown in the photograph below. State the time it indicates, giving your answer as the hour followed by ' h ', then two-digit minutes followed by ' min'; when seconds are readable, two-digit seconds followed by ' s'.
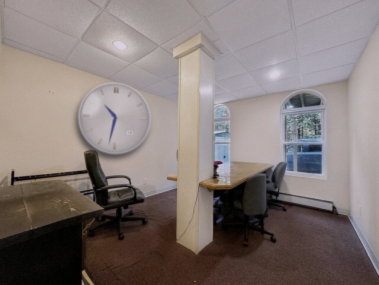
10 h 32 min
